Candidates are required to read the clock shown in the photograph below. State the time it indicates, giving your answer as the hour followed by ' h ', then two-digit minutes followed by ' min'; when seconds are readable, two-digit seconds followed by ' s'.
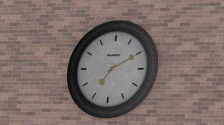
7 h 10 min
